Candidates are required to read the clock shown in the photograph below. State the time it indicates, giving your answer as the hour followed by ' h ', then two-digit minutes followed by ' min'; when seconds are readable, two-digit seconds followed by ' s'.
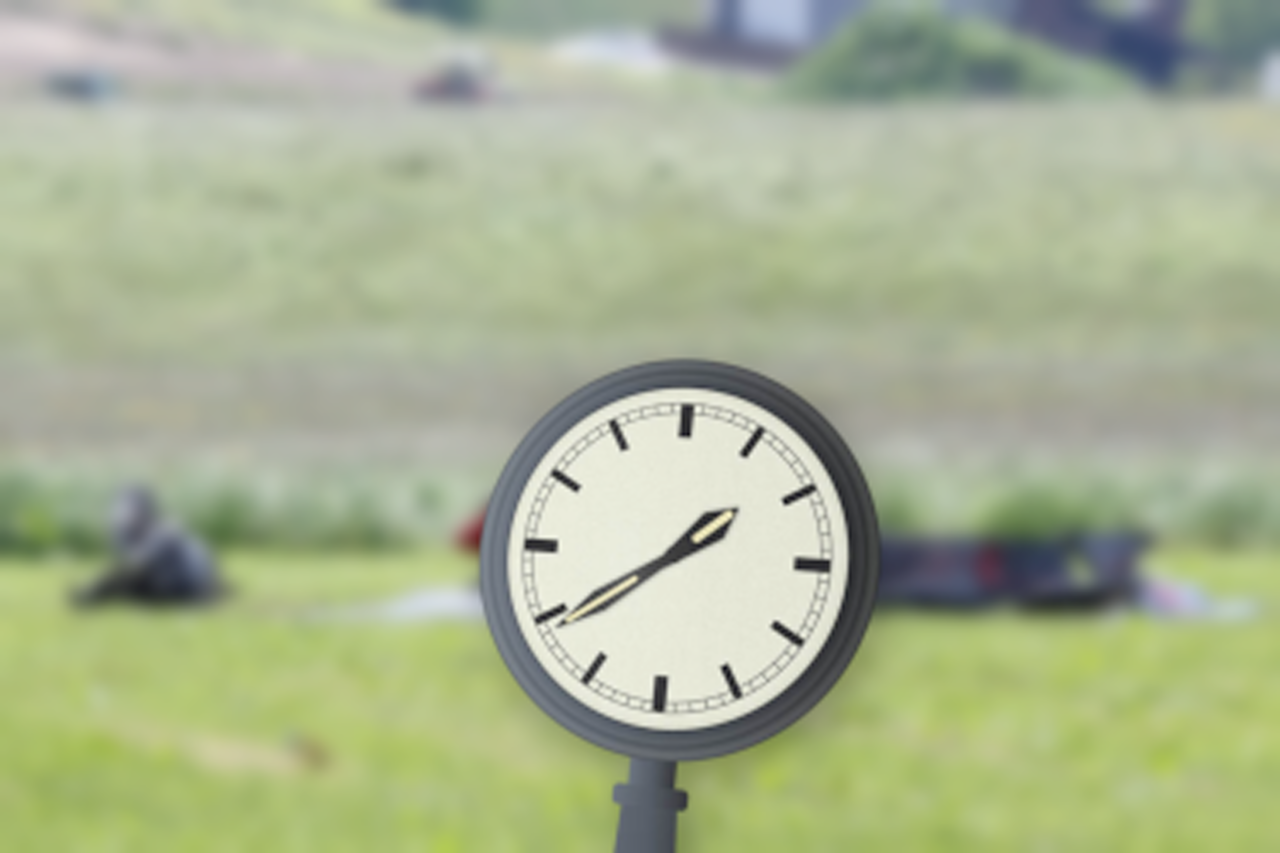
1 h 39 min
